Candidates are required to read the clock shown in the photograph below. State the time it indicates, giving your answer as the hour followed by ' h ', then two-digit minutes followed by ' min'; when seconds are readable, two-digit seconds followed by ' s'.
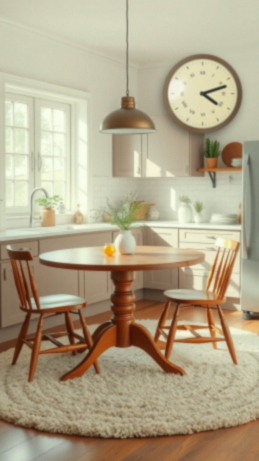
4 h 12 min
